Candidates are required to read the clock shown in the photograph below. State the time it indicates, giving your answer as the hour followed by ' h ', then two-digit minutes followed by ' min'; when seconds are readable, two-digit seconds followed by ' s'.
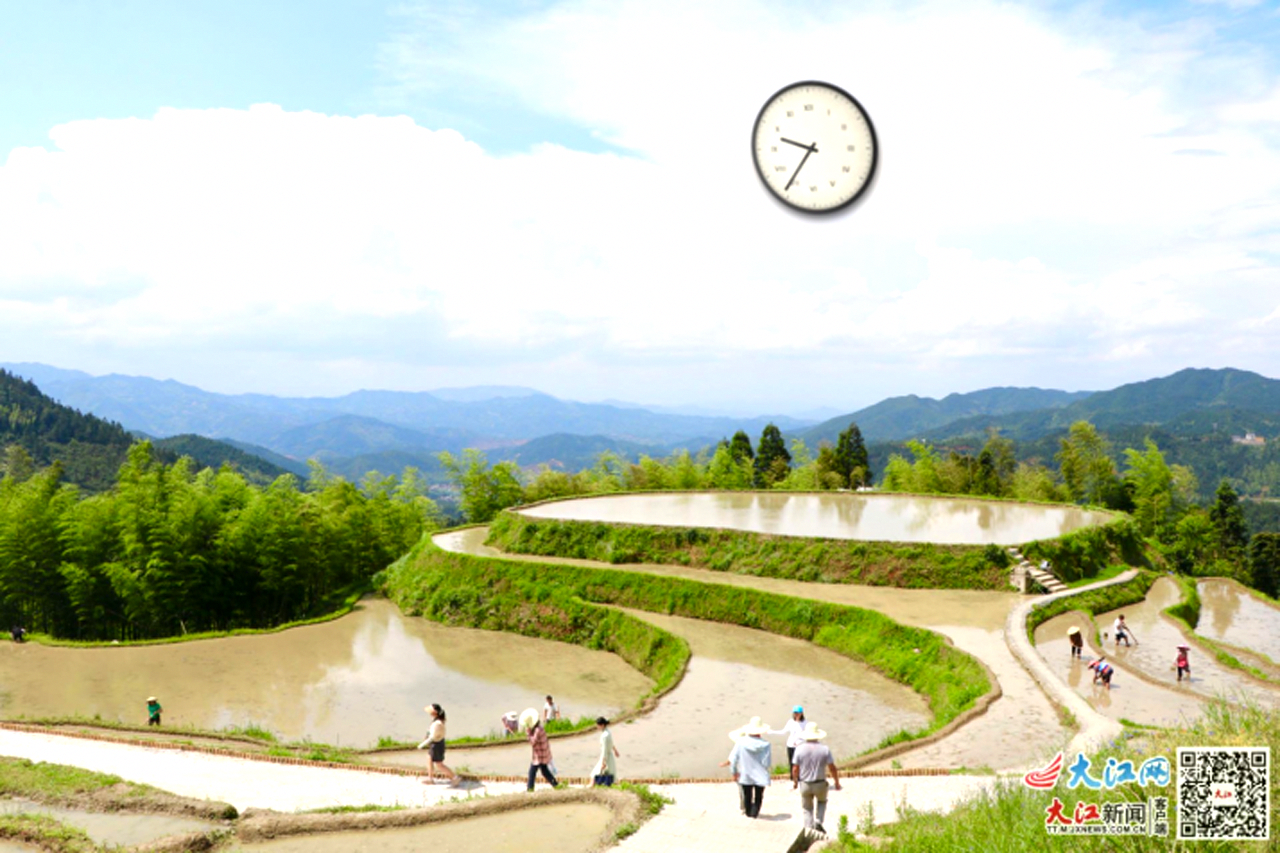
9 h 36 min
